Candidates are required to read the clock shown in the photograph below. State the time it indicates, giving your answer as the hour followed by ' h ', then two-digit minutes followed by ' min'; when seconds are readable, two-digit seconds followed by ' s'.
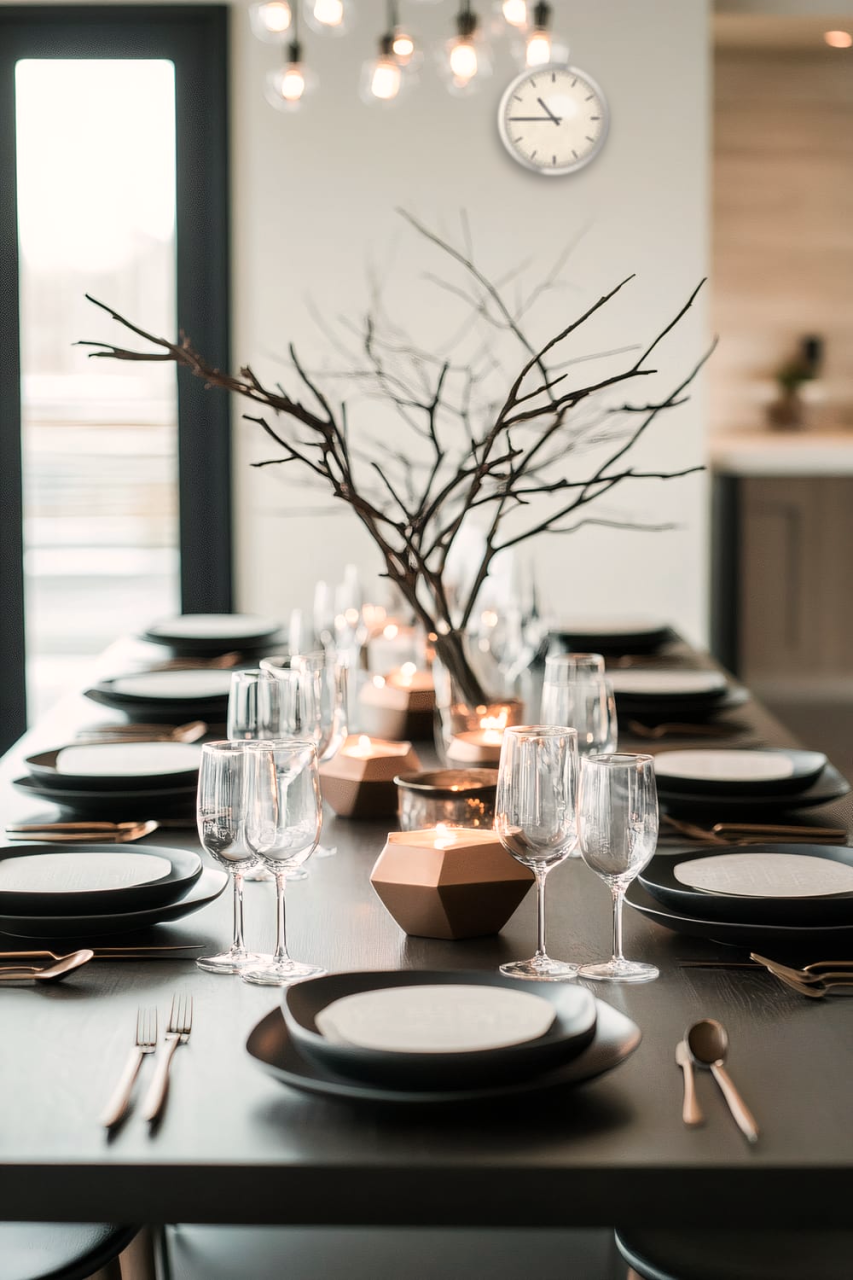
10 h 45 min
